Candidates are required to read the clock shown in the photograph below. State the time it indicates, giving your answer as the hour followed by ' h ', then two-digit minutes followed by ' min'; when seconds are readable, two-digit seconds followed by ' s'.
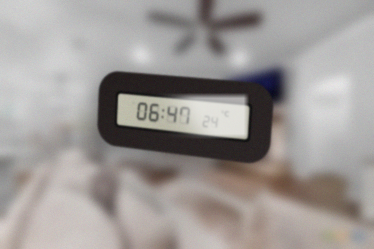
6 h 47 min
